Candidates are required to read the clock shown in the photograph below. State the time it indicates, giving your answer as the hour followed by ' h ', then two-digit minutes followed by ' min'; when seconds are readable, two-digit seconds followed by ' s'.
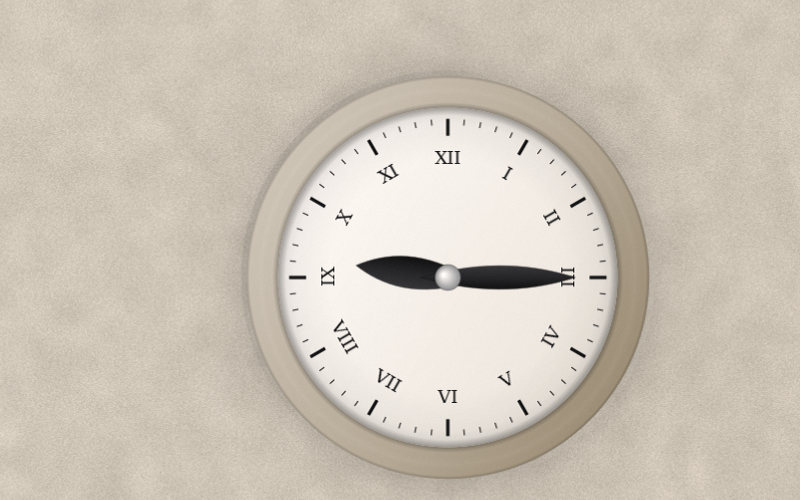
9 h 15 min
